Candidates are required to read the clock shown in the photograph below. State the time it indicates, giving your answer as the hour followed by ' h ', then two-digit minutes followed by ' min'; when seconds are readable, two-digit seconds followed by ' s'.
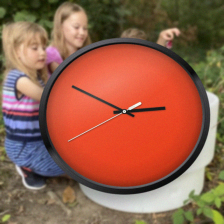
2 h 49 min 40 s
